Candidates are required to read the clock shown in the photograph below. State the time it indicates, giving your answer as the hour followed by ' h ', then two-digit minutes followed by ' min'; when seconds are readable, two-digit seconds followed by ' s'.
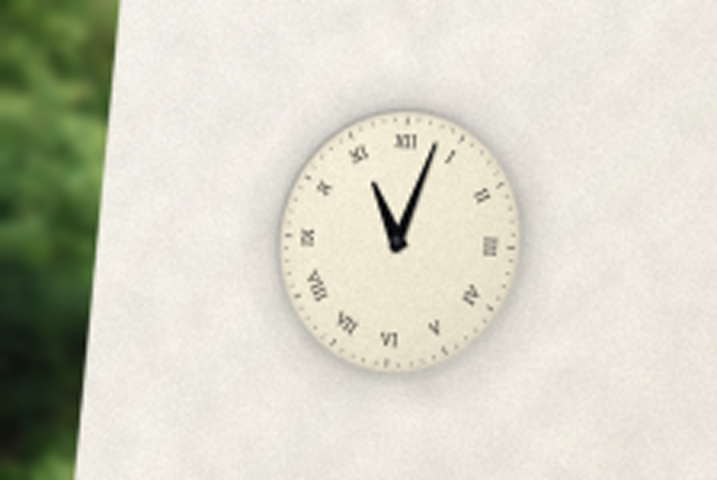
11 h 03 min
